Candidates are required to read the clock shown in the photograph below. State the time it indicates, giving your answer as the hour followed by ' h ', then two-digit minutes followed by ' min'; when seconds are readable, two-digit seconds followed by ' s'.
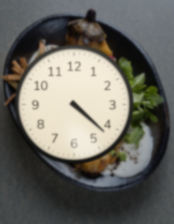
4 h 22 min
